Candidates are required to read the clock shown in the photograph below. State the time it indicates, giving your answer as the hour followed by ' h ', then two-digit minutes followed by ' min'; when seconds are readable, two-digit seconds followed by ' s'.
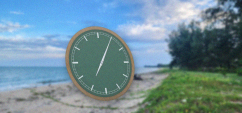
7 h 05 min
